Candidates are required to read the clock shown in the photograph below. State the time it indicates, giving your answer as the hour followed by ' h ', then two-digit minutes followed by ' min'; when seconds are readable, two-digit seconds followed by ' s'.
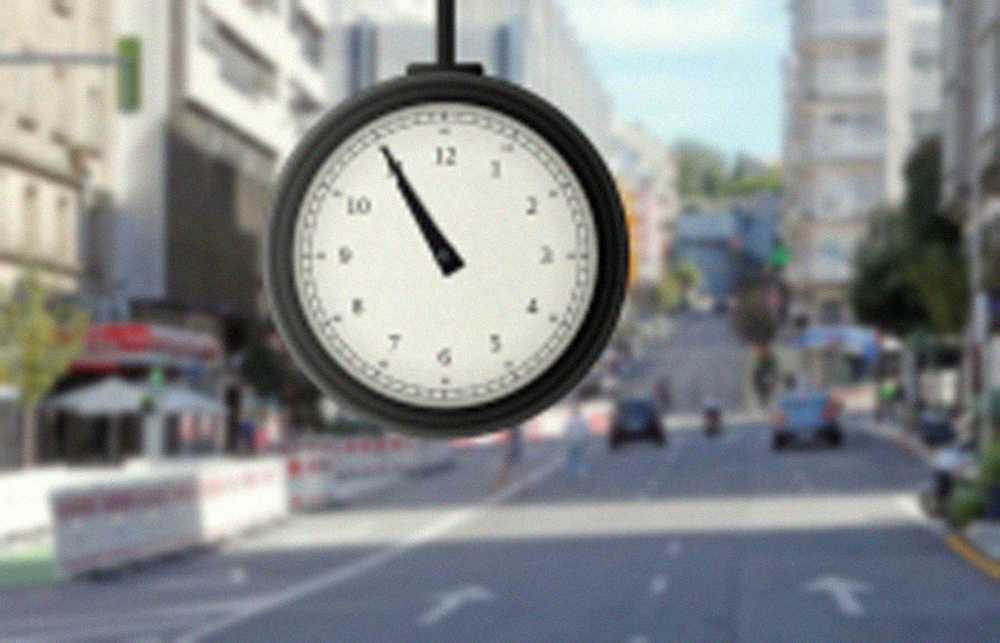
10 h 55 min
